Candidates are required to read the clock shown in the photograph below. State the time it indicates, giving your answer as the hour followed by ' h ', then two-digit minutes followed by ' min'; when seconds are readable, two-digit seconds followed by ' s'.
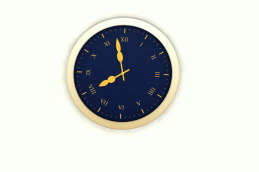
7 h 58 min
